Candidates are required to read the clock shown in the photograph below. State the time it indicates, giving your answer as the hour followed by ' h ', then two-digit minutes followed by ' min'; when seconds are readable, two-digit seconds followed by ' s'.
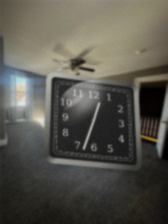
12 h 33 min
